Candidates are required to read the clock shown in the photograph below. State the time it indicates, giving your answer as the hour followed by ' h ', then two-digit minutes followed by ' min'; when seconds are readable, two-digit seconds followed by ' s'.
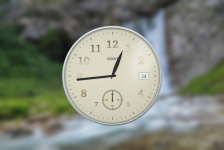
12 h 44 min
